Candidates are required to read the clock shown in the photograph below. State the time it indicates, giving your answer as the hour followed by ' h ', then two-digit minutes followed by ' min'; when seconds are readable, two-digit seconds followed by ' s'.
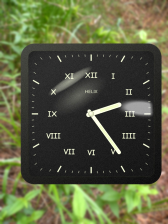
2 h 24 min
